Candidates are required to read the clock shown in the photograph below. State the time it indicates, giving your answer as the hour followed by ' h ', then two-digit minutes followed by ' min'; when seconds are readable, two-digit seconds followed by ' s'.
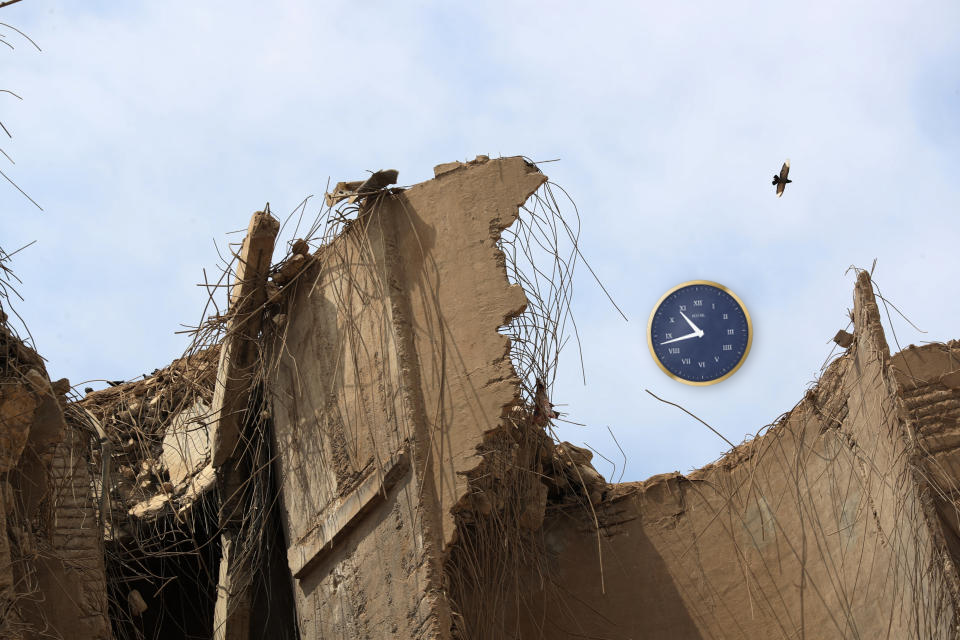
10 h 43 min
